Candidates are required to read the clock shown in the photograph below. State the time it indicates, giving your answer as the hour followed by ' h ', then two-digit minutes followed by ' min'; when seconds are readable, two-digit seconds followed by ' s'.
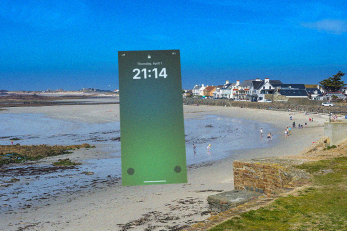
21 h 14 min
